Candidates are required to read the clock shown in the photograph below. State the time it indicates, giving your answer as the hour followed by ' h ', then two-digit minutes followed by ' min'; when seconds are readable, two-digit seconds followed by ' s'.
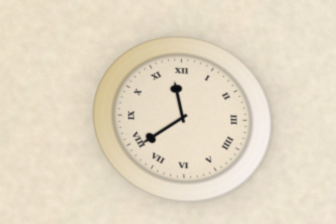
11 h 39 min
